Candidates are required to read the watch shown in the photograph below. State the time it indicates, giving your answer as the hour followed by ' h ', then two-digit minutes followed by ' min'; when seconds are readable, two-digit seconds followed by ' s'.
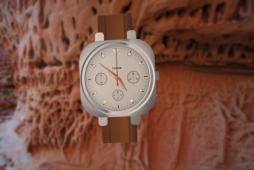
4 h 52 min
